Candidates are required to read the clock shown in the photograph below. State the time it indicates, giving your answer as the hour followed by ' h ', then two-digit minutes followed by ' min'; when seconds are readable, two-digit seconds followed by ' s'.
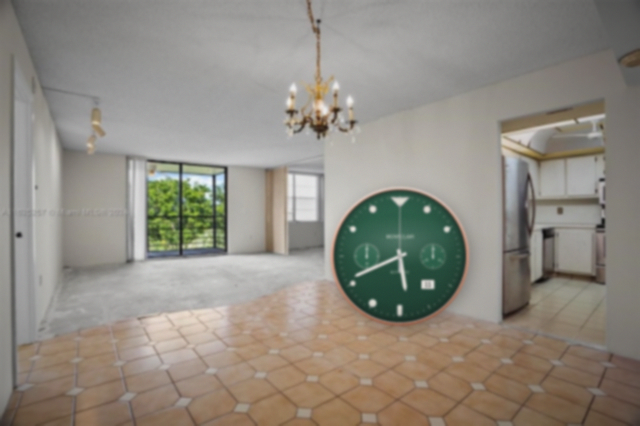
5 h 41 min
